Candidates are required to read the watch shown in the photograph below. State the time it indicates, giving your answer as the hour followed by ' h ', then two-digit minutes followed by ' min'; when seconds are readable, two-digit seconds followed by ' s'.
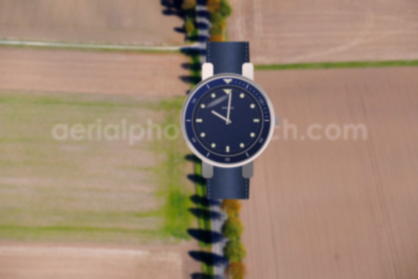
10 h 01 min
